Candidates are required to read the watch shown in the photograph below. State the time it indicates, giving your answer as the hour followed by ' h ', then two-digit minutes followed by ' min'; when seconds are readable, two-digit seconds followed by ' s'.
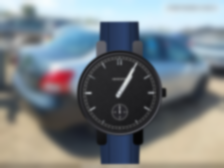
1 h 05 min
